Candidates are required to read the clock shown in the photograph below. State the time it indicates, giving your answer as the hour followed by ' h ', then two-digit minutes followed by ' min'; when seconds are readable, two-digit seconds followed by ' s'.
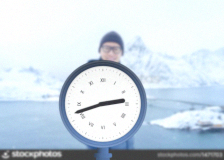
2 h 42 min
